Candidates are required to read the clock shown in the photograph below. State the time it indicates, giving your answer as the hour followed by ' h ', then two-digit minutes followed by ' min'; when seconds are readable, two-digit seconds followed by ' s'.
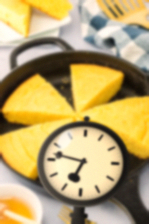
6 h 47 min
